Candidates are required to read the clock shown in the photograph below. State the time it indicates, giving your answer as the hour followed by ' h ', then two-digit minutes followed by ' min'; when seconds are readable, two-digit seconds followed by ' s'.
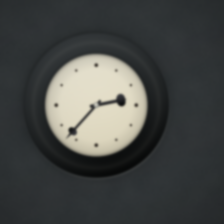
2 h 37 min
